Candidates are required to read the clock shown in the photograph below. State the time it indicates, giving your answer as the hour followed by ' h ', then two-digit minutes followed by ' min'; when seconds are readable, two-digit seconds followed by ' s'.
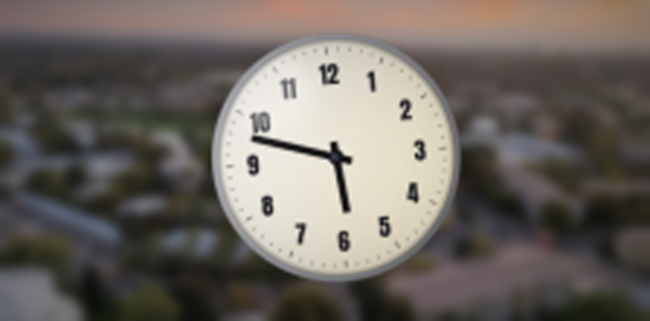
5 h 48 min
